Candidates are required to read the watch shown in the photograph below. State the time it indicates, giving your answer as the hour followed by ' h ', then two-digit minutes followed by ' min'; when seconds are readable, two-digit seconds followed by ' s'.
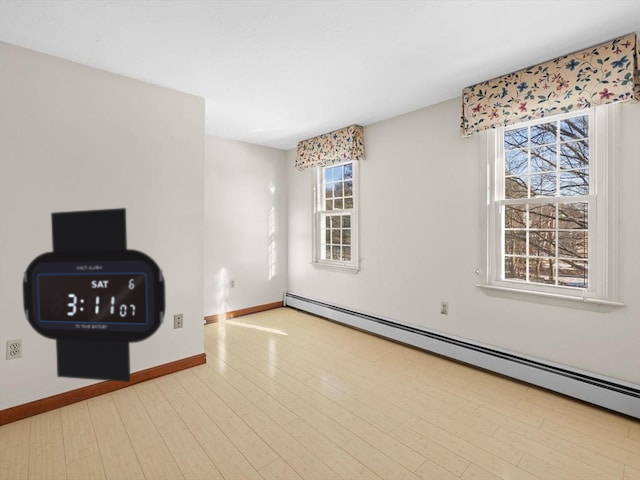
3 h 11 min 07 s
